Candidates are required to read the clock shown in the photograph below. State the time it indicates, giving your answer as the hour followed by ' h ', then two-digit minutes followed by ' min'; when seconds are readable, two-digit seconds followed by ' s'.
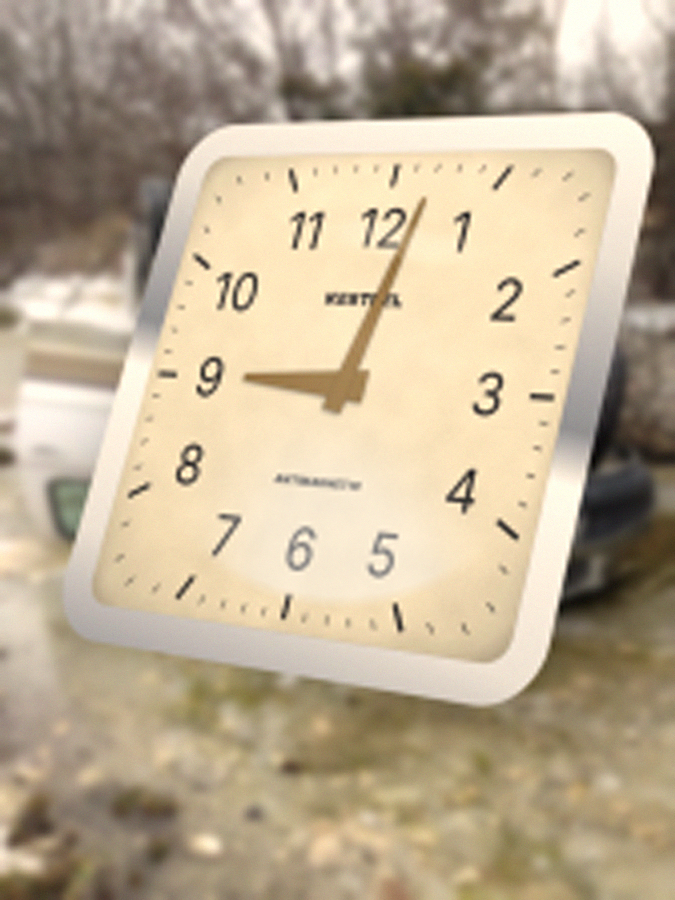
9 h 02 min
